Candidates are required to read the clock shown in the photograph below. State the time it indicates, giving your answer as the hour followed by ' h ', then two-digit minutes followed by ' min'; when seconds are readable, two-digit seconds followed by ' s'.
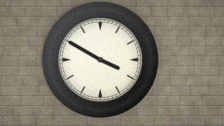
3 h 50 min
